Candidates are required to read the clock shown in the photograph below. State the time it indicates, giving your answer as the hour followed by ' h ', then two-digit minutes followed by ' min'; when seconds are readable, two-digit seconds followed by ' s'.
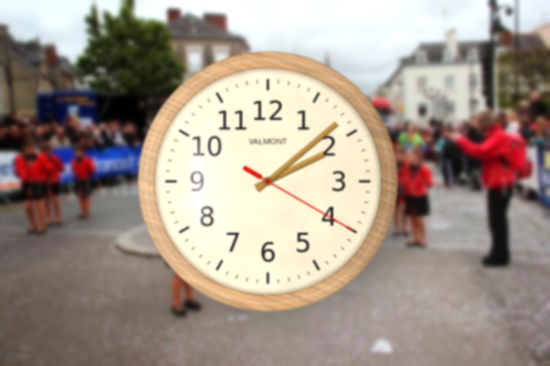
2 h 08 min 20 s
